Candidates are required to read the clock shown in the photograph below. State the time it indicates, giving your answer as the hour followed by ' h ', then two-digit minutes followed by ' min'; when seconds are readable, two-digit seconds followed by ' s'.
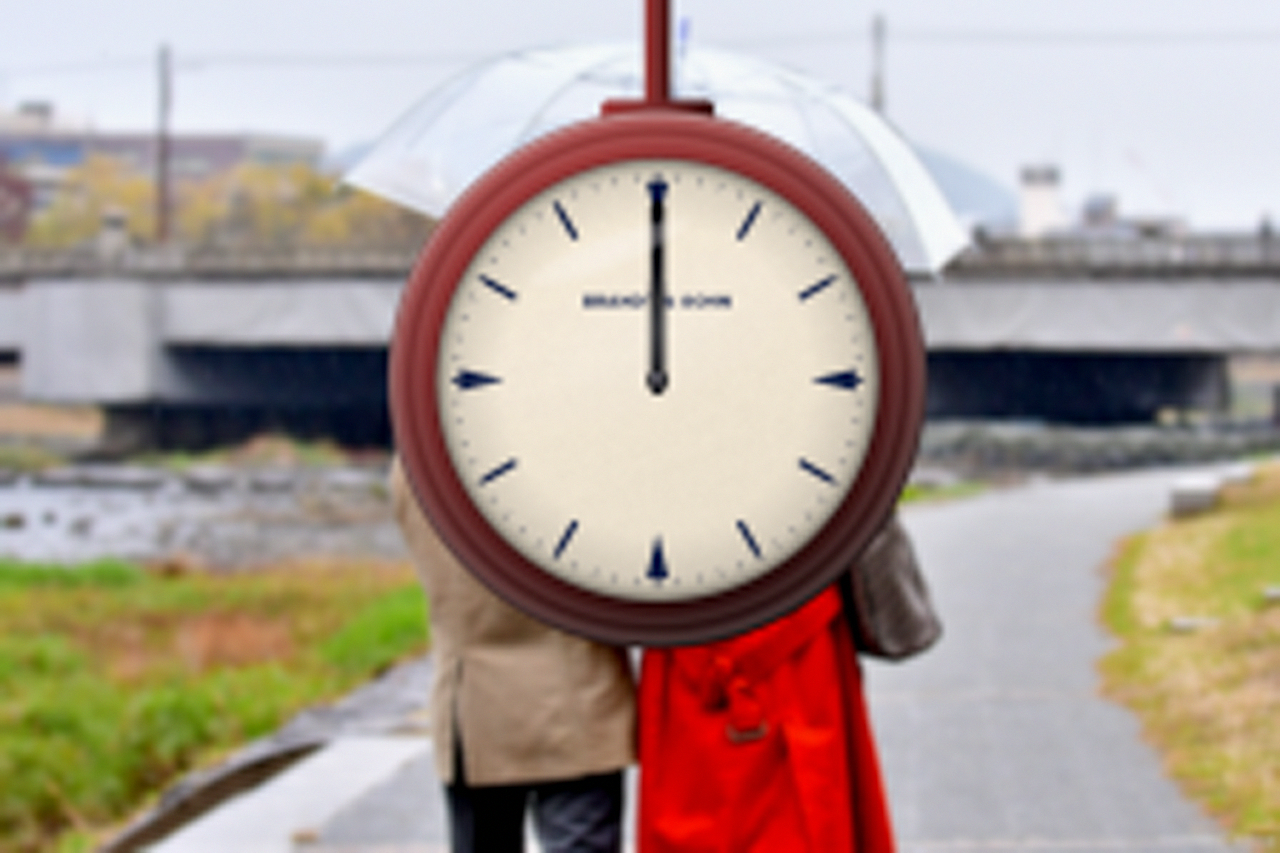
12 h 00 min
